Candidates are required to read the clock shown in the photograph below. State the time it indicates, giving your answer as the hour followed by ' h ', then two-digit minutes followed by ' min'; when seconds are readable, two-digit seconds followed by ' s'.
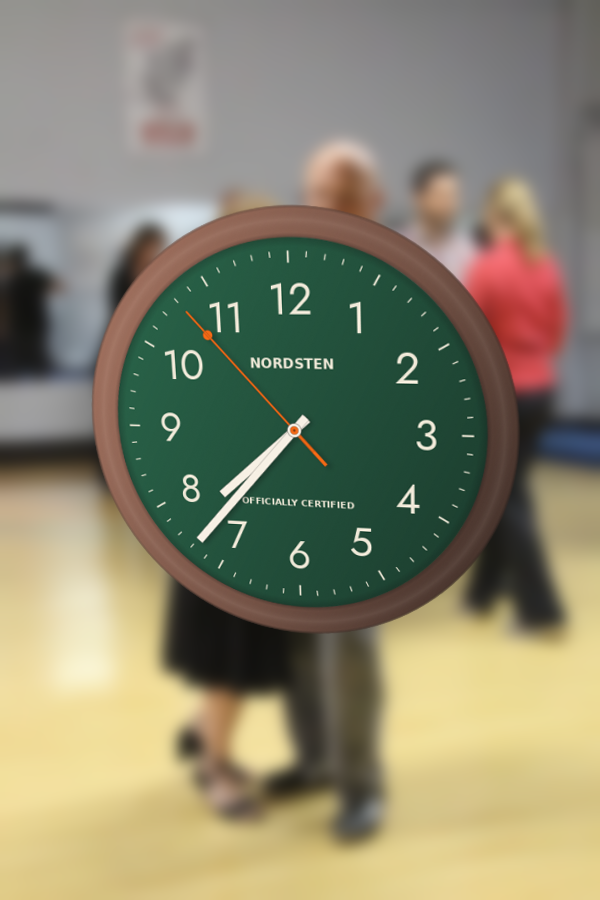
7 h 36 min 53 s
